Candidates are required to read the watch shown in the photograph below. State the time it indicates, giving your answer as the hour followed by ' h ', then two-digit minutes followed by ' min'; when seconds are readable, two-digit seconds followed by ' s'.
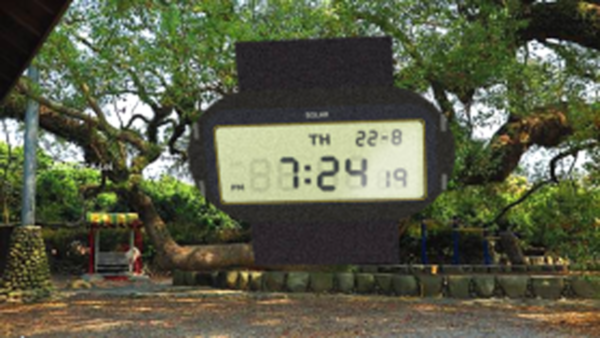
7 h 24 min 19 s
